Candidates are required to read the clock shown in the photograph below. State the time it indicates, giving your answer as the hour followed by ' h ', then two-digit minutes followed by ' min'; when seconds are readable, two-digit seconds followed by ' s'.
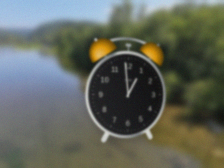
12 h 59 min
